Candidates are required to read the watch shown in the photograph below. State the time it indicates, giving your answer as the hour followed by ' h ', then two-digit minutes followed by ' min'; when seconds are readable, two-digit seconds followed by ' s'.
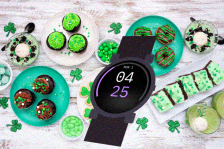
4 h 25 min
